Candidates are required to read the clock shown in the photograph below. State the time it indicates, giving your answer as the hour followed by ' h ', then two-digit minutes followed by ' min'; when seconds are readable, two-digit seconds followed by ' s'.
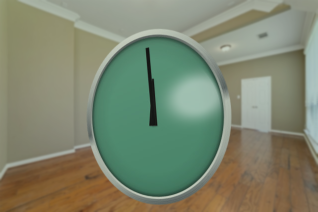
11 h 59 min
